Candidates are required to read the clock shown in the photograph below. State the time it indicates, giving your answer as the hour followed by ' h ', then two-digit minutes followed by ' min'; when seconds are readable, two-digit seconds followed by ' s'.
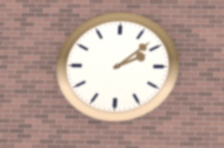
2 h 08 min
